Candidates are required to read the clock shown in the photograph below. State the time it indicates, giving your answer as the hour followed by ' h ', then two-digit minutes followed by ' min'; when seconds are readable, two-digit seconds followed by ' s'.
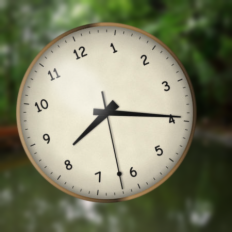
8 h 19 min 32 s
